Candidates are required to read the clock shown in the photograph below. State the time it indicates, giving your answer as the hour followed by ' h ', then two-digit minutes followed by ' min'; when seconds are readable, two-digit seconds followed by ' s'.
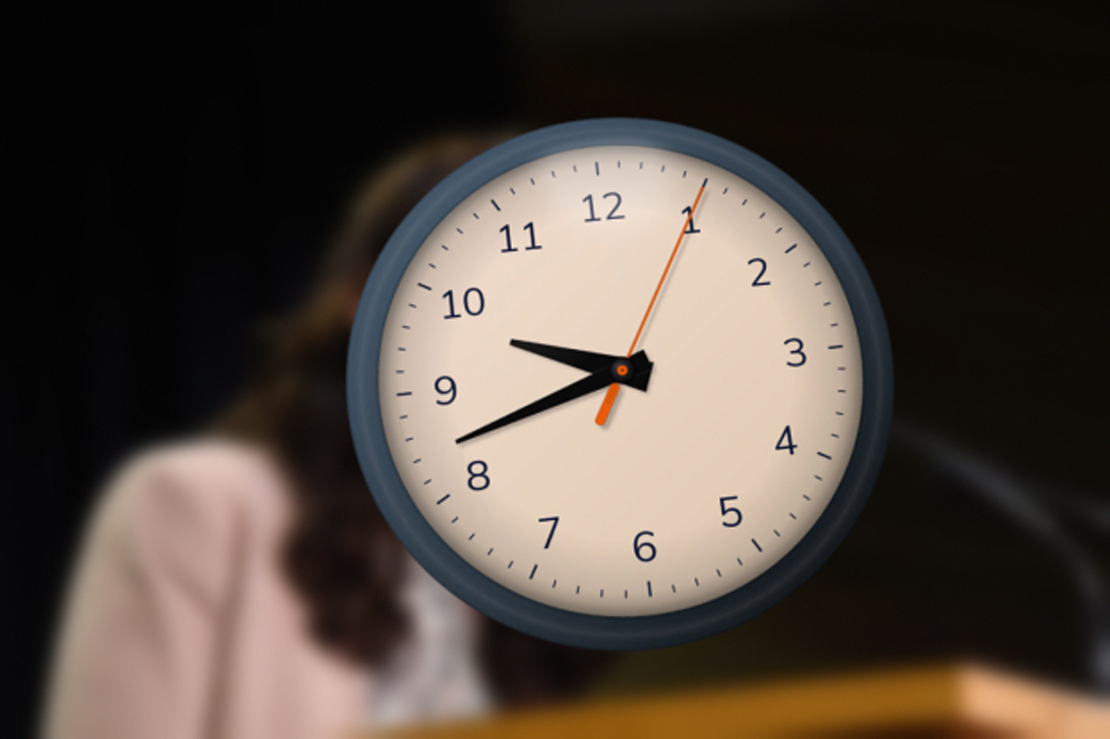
9 h 42 min 05 s
